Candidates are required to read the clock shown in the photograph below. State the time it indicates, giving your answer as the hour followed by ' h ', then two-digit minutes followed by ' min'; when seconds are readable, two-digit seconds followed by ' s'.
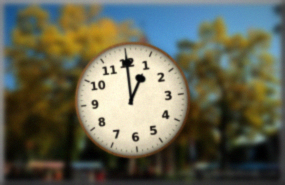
1 h 00 min
